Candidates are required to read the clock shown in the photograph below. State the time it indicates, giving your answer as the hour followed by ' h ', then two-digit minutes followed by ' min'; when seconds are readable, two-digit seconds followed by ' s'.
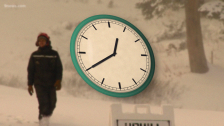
12 h 40 min
